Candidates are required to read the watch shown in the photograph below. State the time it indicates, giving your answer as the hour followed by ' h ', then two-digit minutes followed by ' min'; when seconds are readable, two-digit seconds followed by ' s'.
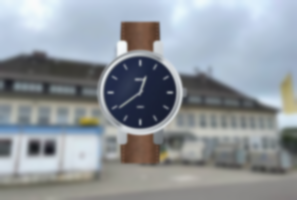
12 h 39 min
